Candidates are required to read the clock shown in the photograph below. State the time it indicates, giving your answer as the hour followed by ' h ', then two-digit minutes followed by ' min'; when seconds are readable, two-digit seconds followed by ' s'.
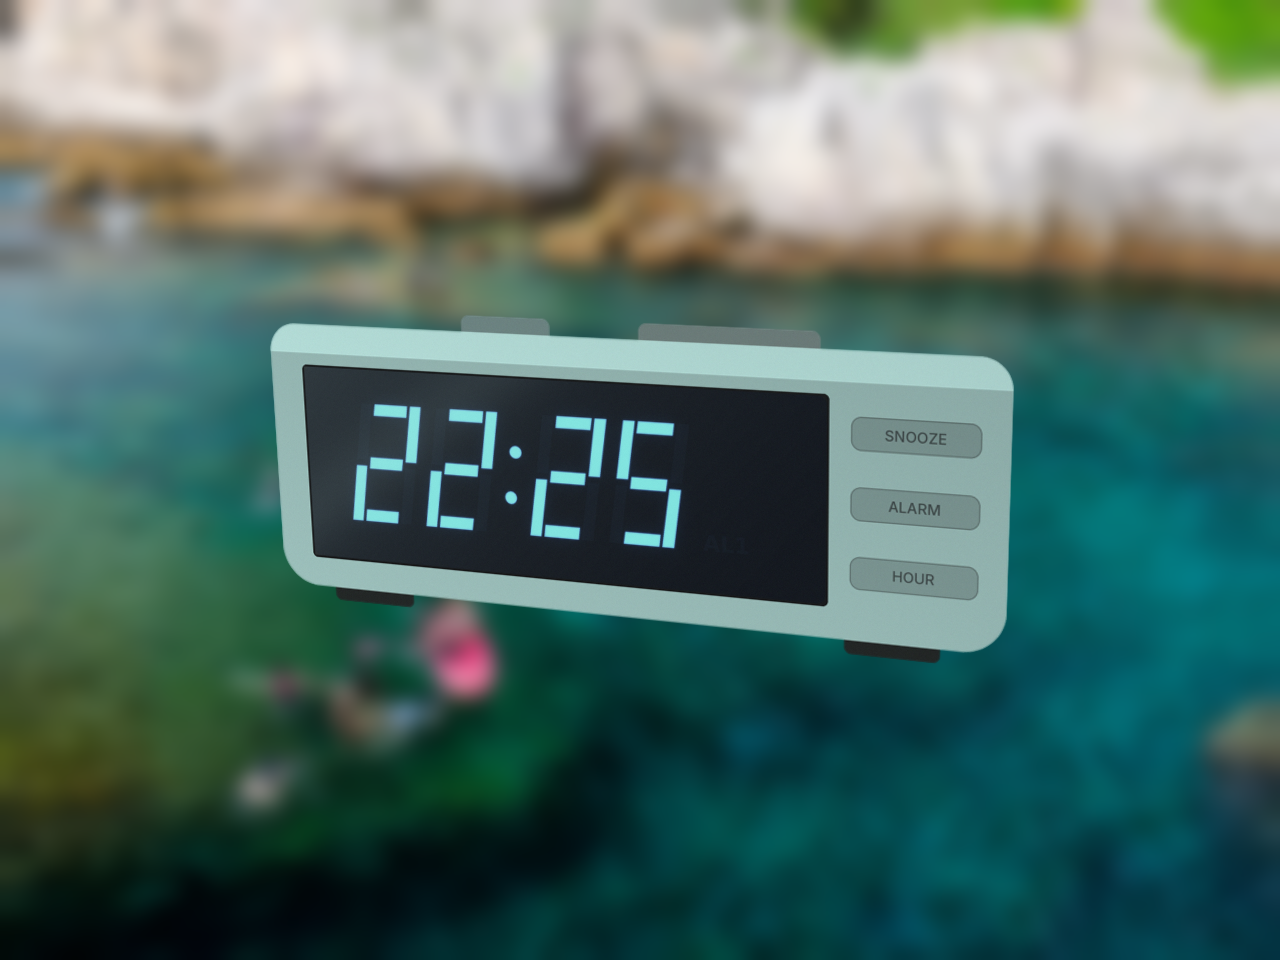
22 h 25 min
